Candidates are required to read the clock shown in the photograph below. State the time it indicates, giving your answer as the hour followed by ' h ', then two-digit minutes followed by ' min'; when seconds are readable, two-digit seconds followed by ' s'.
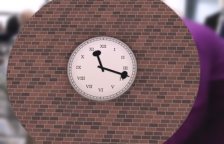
11 h 18 min
